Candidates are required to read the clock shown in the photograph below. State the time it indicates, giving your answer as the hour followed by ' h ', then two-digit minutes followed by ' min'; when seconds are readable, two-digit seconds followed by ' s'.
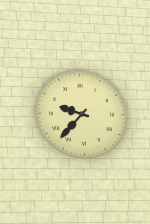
9 h 37 min
